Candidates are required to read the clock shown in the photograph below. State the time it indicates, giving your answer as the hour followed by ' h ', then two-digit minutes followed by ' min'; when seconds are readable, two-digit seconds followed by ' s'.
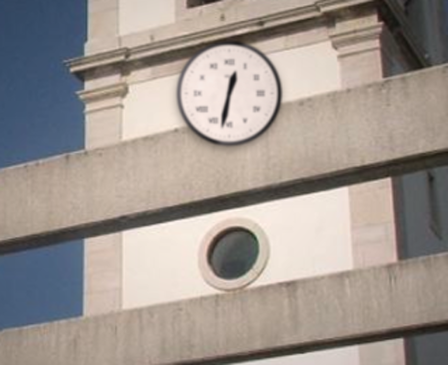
12 h 32 min
